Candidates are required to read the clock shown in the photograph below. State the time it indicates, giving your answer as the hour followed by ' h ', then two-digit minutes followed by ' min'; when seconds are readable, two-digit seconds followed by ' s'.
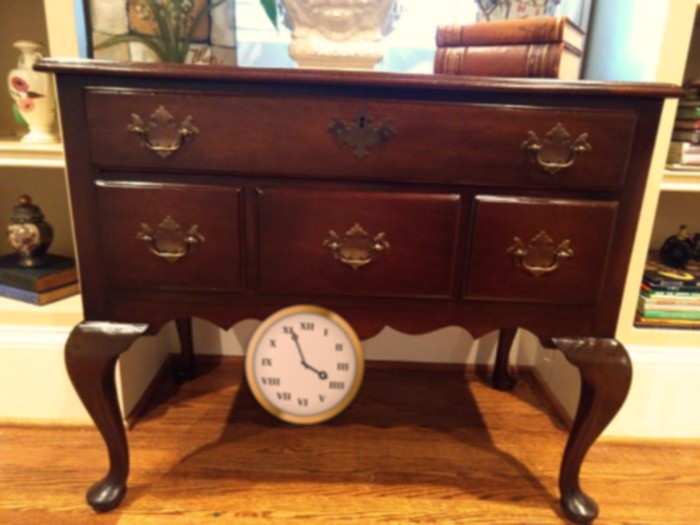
3 h 56 min
